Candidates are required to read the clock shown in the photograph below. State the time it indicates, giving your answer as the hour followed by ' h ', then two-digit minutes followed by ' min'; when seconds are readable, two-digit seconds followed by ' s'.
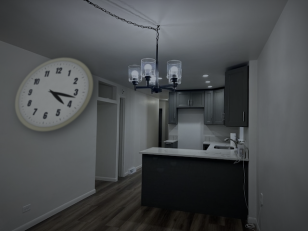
4 h 17 min
